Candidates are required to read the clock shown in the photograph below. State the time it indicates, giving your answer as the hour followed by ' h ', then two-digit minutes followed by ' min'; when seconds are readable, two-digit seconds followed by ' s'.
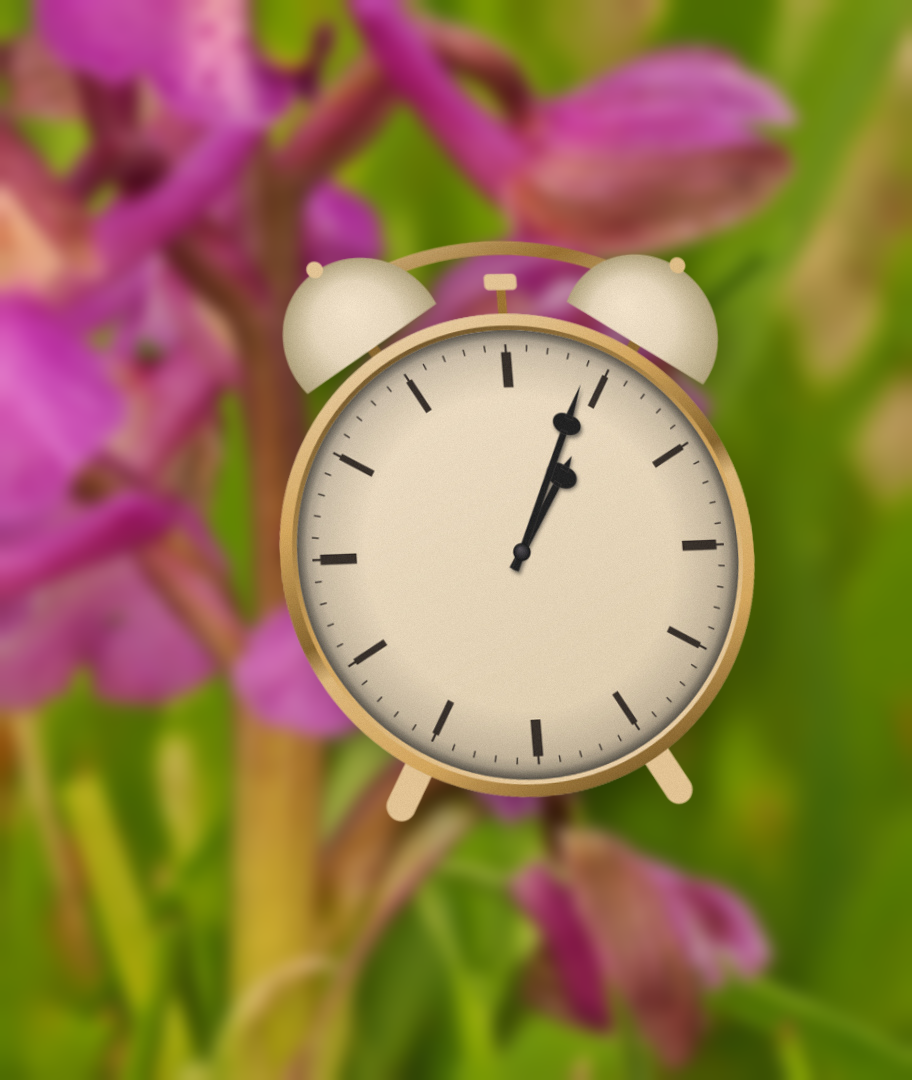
1 h 04 min
